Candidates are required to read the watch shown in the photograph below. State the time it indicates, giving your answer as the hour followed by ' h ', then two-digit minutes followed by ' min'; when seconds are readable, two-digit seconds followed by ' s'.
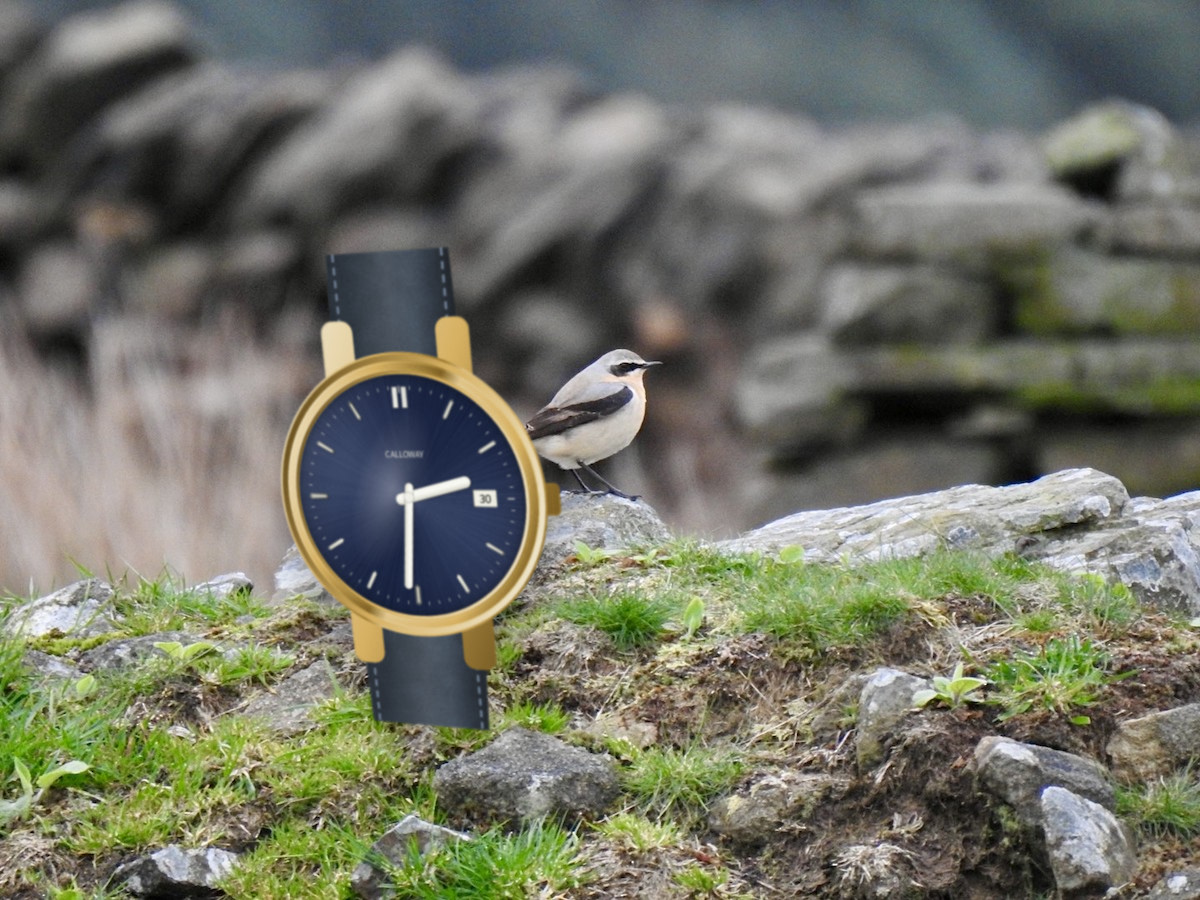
2 h 31 min
